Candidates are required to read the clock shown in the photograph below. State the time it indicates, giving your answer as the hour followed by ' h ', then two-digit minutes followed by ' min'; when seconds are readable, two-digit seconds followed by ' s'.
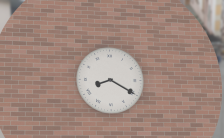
8 h 20 min
